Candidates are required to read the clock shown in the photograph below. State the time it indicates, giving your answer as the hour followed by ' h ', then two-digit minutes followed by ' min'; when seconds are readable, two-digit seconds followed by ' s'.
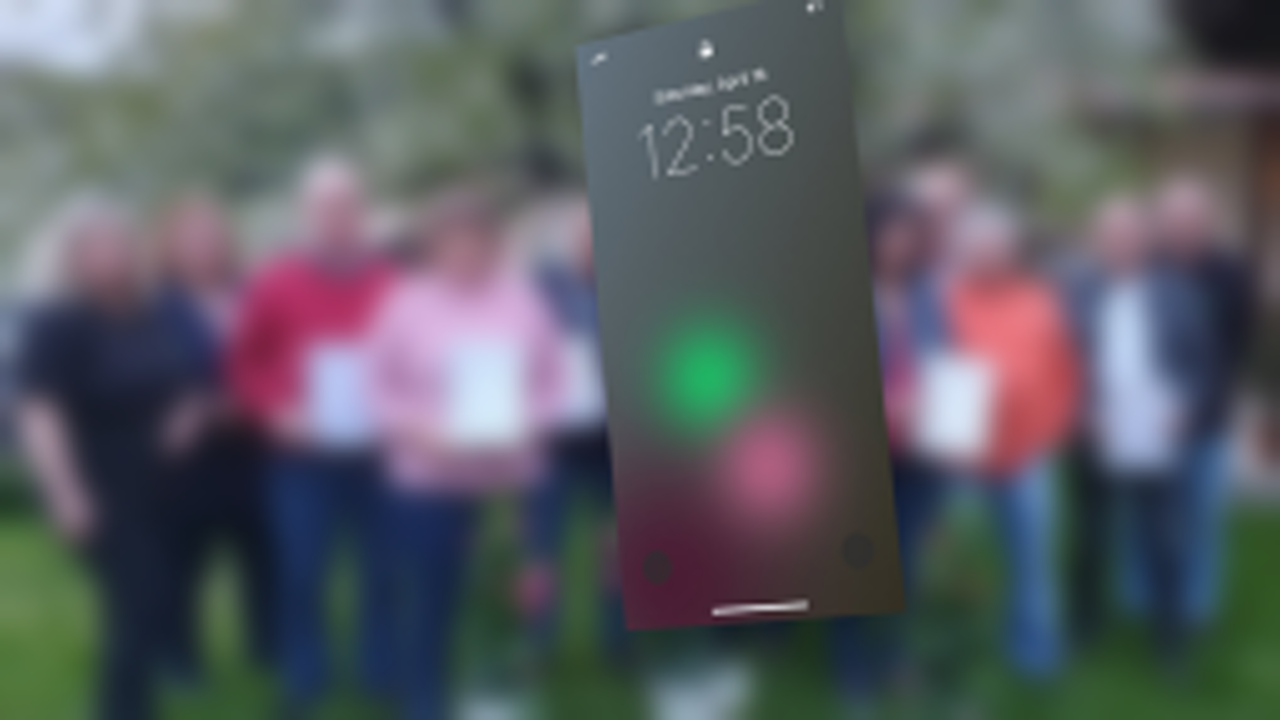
12 h 58 min
